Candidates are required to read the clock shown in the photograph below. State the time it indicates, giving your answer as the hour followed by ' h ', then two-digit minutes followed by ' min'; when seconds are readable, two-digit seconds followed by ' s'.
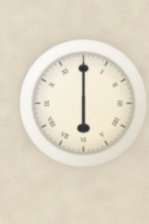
6 h 00 min
